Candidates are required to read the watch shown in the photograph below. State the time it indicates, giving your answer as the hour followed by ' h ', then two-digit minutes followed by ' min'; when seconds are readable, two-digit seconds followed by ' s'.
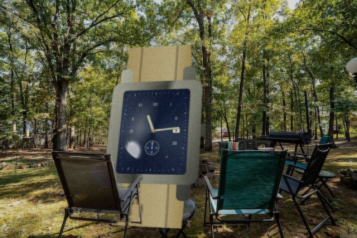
11 h 14 min
